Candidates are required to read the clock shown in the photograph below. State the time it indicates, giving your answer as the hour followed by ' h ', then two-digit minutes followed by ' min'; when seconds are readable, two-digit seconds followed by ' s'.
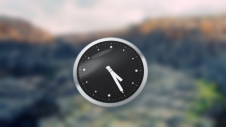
4 h 25 min
